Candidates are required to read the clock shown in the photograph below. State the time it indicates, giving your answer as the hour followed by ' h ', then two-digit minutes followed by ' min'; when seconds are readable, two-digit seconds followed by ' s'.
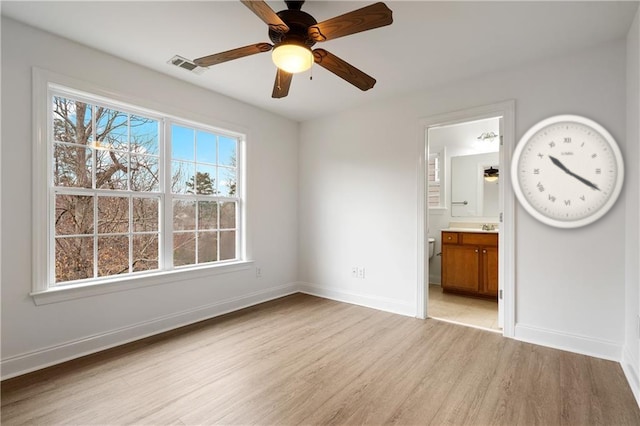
10 h 20 min
